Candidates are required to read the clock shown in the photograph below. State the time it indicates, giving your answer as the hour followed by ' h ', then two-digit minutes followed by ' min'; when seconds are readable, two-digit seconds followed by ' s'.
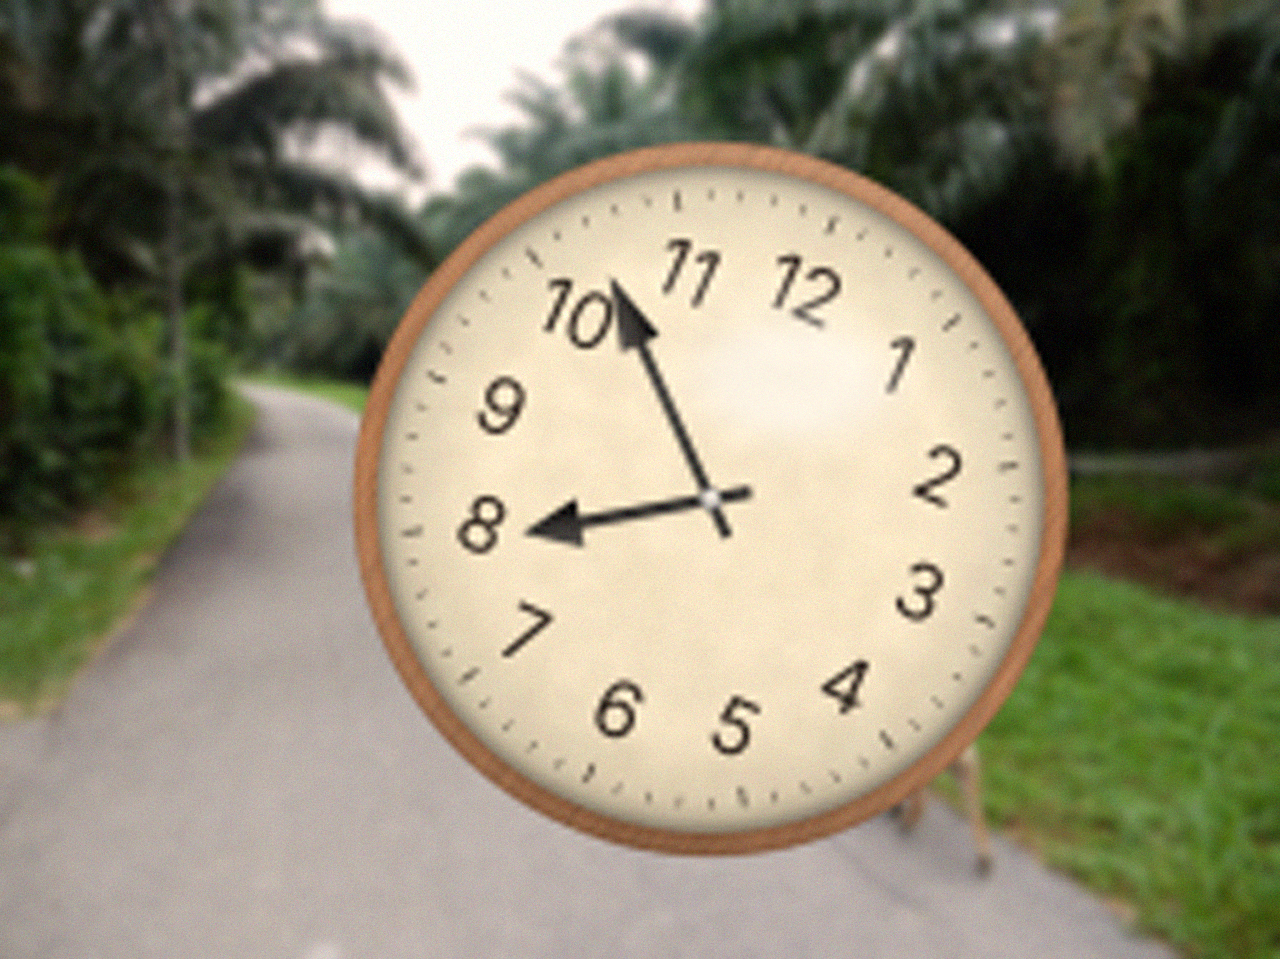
7 h 52 min
